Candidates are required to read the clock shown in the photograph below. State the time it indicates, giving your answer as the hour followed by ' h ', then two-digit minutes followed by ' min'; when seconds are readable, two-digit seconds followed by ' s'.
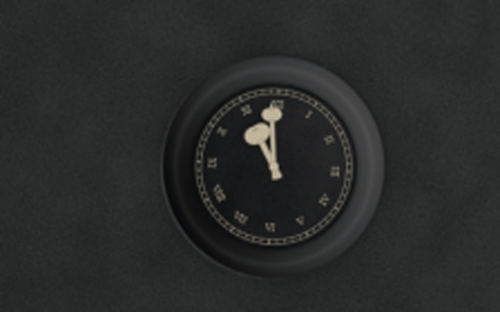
10 h 59 min
